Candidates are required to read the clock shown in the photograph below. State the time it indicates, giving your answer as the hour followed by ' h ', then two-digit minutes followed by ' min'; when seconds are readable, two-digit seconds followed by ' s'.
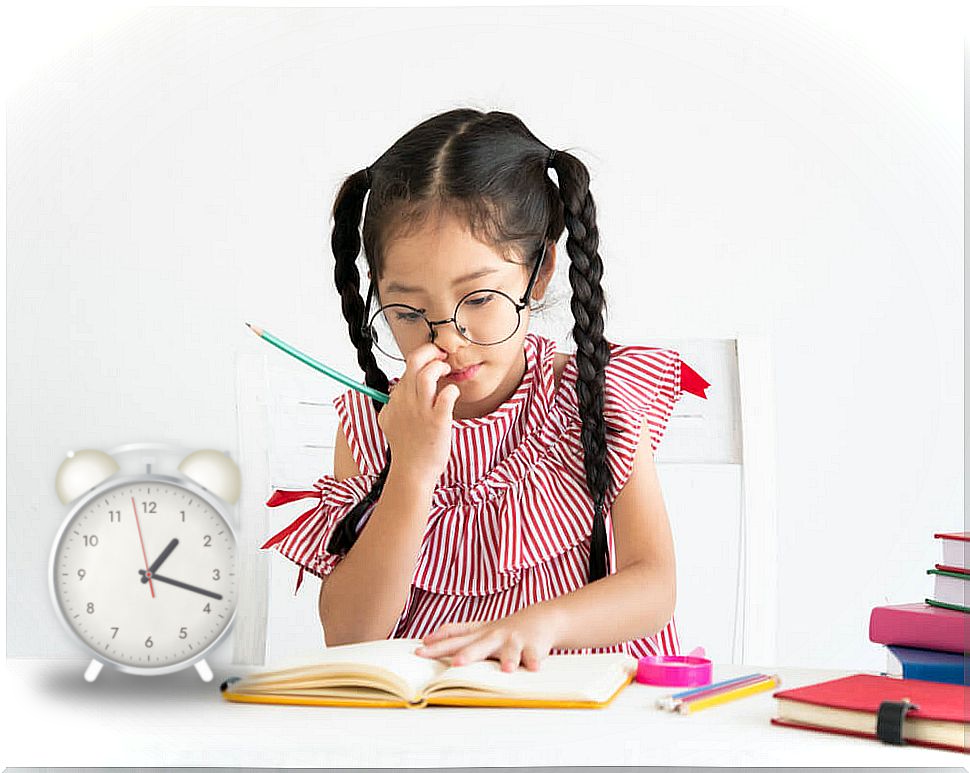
1 h 17 min 58 s
